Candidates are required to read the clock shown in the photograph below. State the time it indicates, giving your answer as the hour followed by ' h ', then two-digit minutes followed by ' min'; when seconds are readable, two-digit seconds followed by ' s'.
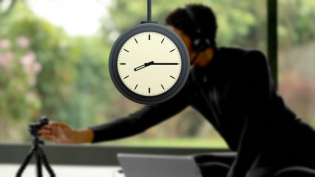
8 h 15 min
